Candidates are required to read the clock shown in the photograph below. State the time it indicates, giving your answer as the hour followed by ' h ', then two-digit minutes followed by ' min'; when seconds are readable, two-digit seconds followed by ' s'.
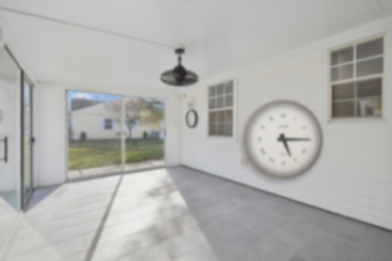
5 h 15 min
